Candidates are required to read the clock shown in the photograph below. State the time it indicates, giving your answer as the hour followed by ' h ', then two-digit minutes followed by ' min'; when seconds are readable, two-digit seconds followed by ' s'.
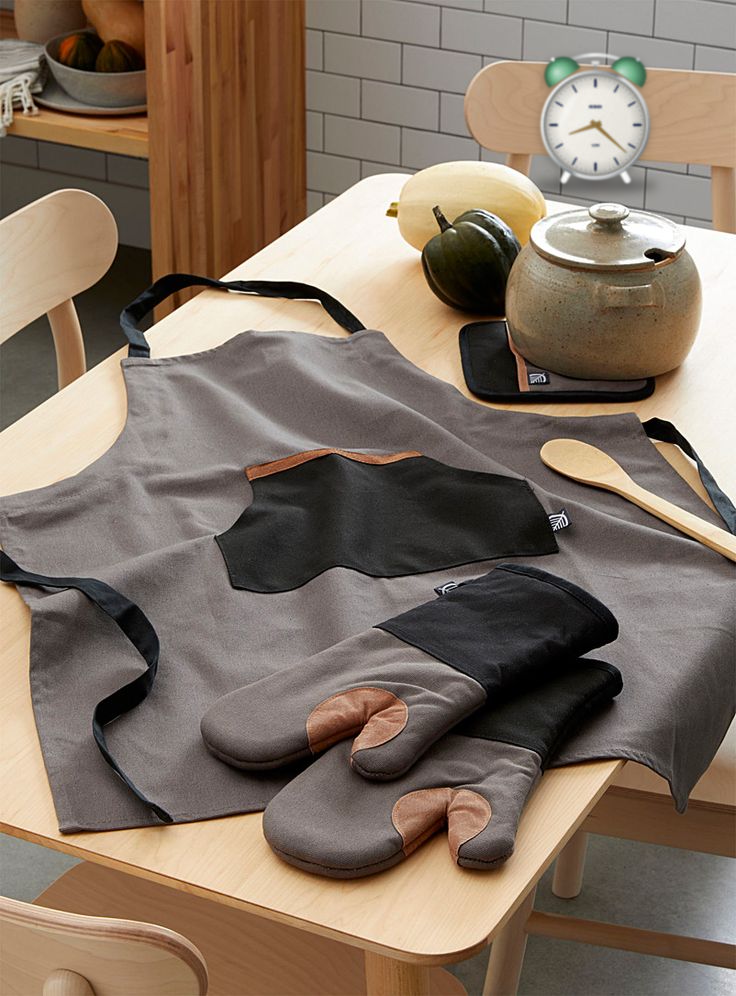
8 h 22 min
